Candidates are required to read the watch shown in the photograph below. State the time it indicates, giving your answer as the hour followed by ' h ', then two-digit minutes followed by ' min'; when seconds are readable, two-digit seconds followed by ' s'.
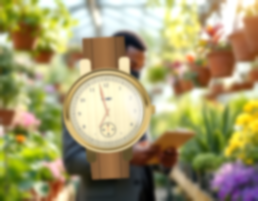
6 h 58 min
